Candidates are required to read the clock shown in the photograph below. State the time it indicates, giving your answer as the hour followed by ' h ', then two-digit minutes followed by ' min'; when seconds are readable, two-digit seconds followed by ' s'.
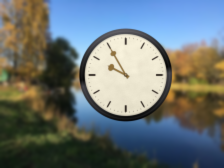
9 h 55 min
